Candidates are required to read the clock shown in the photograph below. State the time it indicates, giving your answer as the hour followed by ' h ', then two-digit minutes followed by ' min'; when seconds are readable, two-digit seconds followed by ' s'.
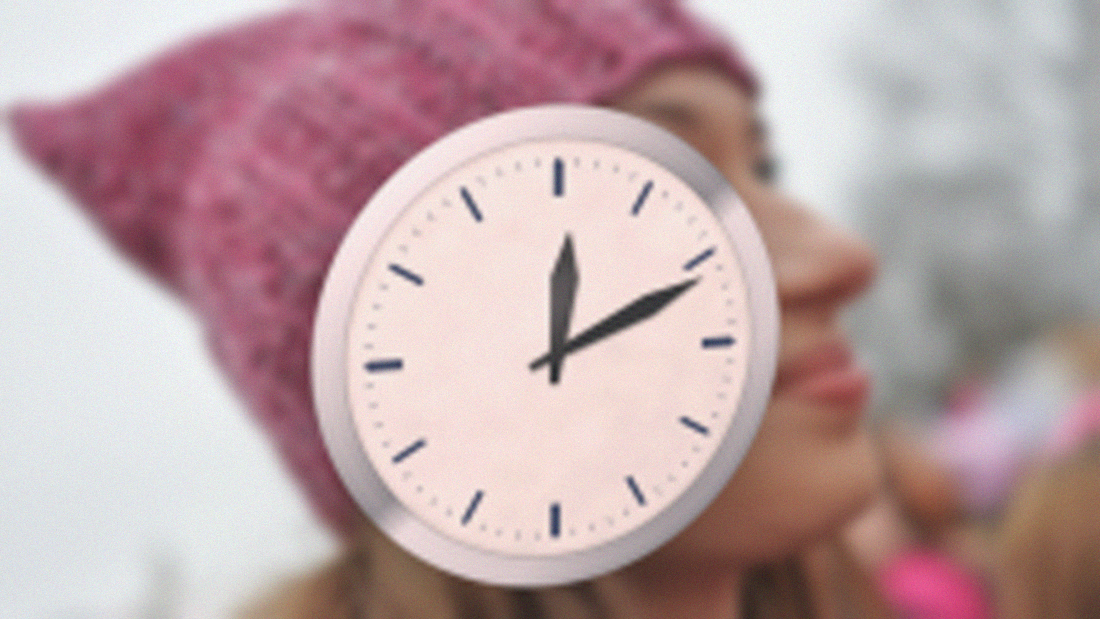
12 h 11 min
